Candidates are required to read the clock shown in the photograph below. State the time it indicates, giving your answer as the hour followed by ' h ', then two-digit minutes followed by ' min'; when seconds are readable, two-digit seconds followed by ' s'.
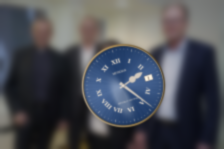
2 h 24 min
